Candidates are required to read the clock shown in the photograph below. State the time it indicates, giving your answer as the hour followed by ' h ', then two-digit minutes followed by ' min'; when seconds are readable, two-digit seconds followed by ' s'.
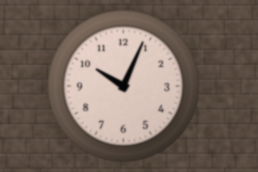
10 h 04 min
